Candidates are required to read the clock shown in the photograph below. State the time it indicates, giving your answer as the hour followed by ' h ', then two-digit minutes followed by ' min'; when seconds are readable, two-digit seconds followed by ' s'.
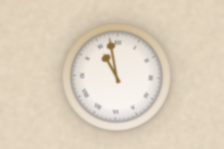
10 h 58 min
